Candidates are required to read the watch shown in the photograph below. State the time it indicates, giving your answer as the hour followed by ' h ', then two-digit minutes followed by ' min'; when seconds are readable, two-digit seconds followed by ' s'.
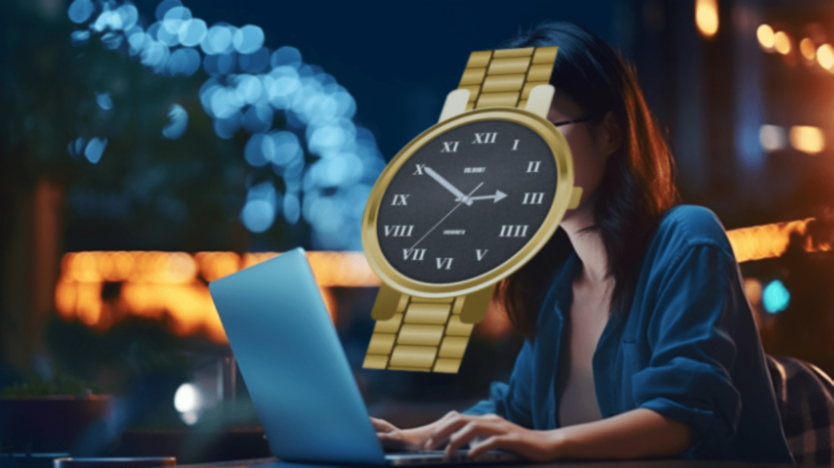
2 h 50 min 36 s
